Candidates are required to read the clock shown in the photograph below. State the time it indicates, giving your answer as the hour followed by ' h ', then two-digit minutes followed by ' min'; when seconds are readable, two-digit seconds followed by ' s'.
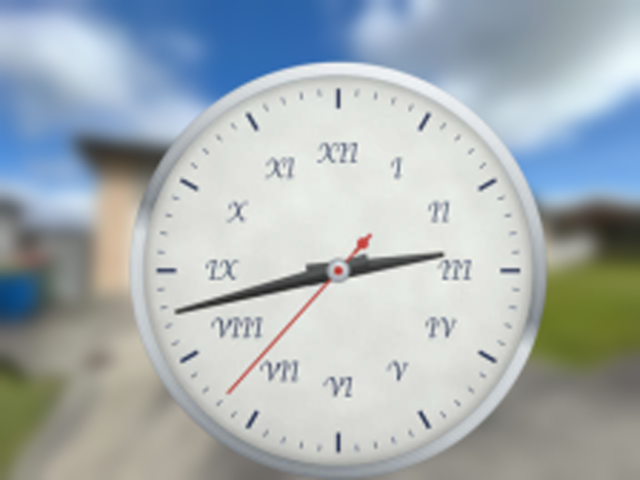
2 h 42 min 37 s
